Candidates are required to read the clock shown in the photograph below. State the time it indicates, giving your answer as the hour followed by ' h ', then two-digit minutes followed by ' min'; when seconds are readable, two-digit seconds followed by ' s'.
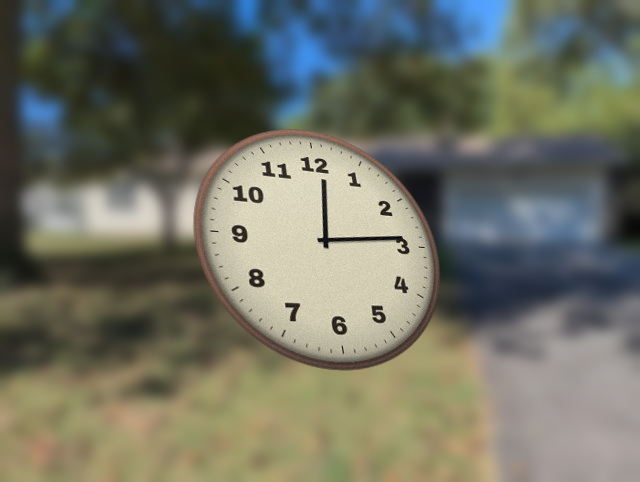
12 h 14 min
